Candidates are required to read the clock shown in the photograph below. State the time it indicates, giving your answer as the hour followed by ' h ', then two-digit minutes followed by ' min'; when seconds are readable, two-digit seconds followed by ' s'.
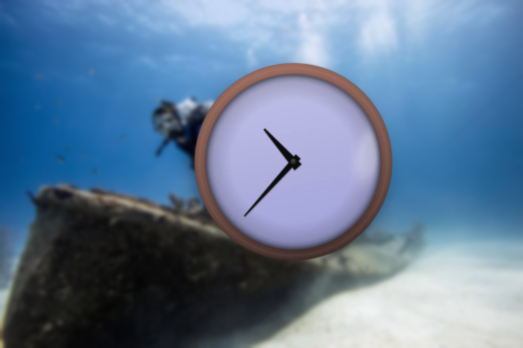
10 h 37 min
